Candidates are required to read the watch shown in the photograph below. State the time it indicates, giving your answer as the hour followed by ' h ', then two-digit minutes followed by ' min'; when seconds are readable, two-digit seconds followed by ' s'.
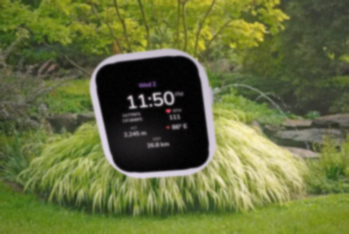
11 h 50 min
